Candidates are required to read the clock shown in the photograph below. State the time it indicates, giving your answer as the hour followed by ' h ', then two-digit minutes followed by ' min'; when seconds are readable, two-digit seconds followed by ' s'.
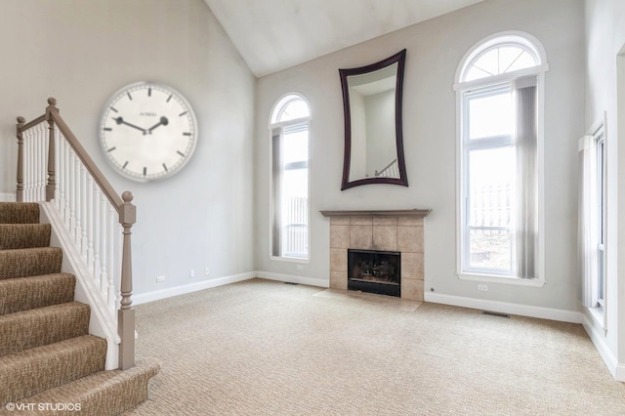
1 h 48 min
